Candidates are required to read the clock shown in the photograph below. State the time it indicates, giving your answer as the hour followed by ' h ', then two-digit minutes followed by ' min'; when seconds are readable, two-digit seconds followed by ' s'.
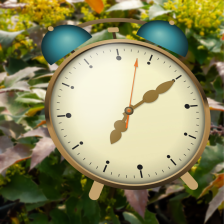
7 h 10 min 03 s
